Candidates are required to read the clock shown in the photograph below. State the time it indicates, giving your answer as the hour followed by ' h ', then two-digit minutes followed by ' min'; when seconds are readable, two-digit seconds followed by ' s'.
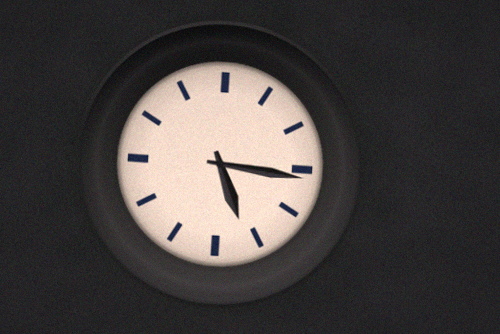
5 h 16 min
